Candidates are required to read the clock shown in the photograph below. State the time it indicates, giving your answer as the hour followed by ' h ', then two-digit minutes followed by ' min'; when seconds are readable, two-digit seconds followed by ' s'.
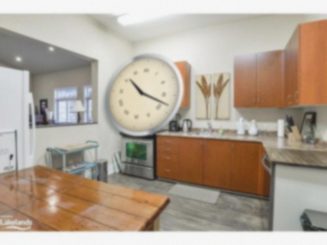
10 h 18 min
